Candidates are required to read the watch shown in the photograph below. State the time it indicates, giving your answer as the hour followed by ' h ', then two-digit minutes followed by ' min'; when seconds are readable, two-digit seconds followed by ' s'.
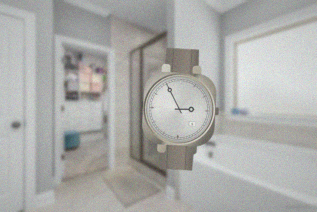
2 h 55 min
